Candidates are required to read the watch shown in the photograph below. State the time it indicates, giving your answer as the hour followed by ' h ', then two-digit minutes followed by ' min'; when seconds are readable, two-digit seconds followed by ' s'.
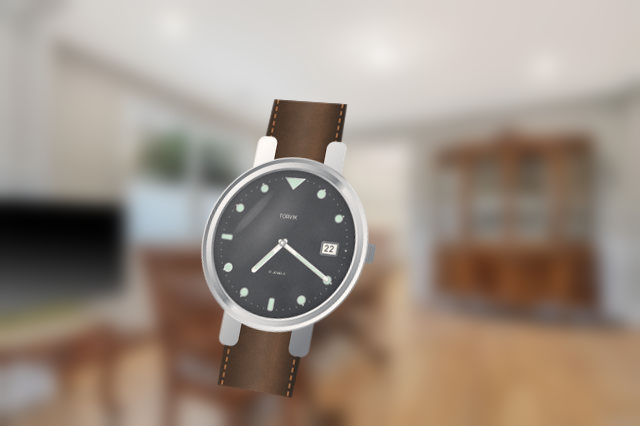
7 h 20 min
